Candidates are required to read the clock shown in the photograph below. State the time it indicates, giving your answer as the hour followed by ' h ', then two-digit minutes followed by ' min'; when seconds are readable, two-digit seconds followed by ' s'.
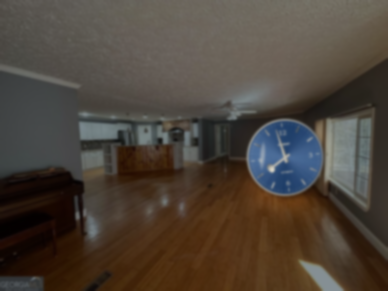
7 h 58 min
